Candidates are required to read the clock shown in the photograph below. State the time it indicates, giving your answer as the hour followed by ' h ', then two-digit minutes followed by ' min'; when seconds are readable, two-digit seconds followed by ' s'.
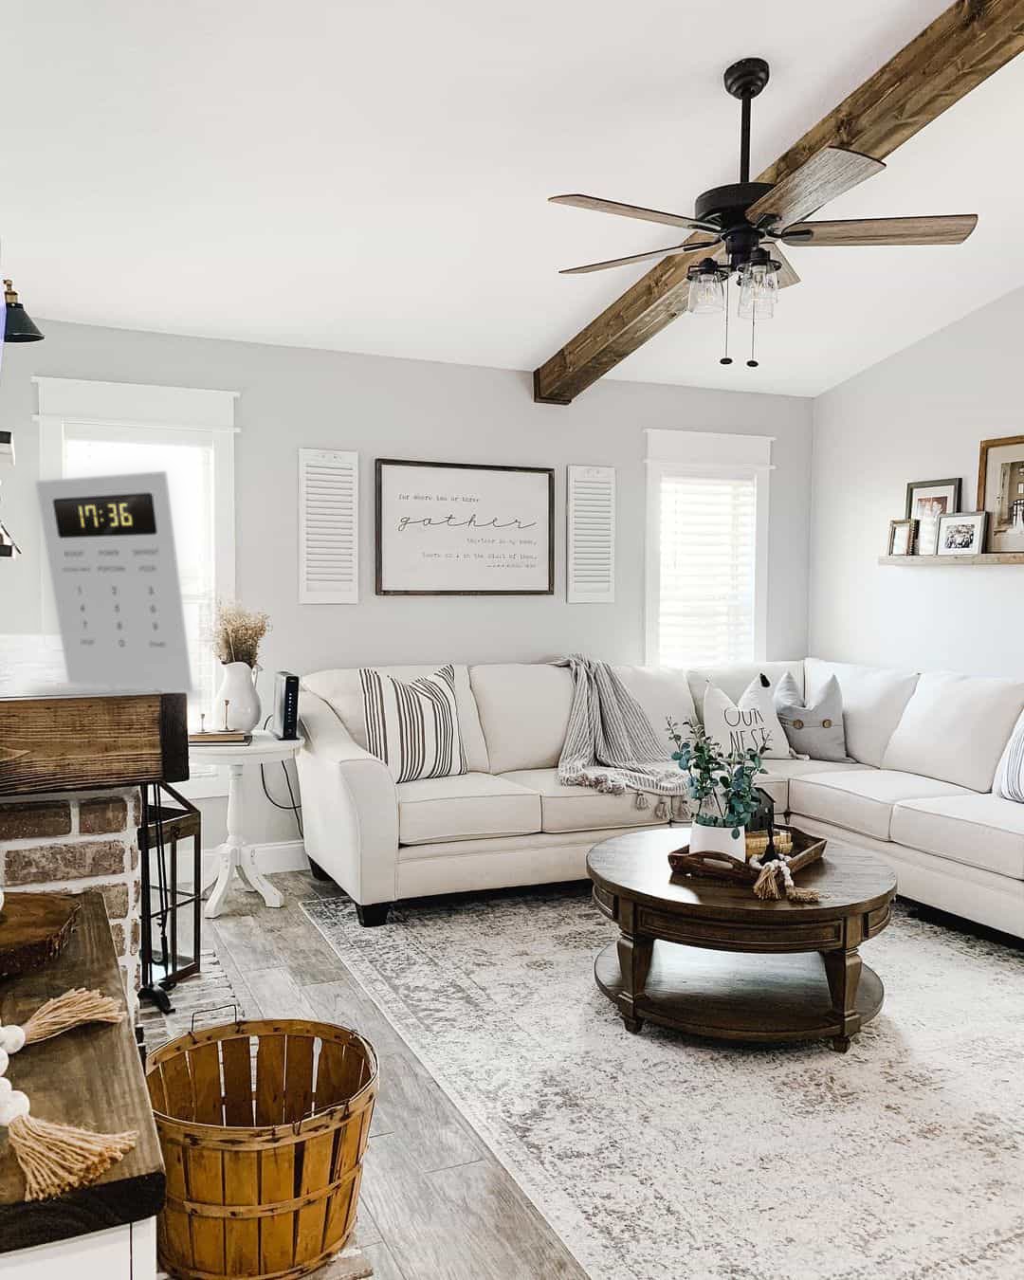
17 h 36 min
